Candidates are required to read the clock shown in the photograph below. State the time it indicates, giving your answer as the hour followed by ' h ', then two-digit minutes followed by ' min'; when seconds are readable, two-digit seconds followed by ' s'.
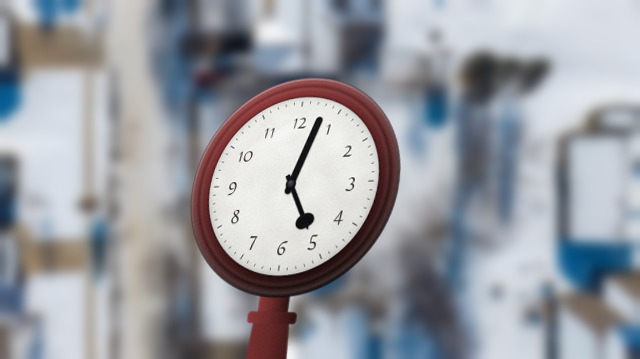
5 h 03 min
